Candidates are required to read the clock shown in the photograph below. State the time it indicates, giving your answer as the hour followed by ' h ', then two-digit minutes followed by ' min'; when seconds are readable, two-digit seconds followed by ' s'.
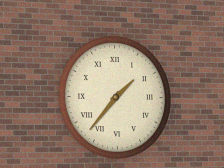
1 h 37 min
